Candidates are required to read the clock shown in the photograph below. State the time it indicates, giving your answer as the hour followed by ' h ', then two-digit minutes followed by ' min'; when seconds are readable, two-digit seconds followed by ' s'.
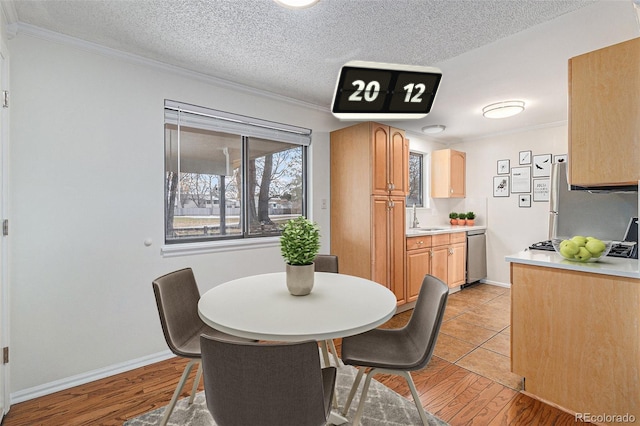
20 h 12 min
